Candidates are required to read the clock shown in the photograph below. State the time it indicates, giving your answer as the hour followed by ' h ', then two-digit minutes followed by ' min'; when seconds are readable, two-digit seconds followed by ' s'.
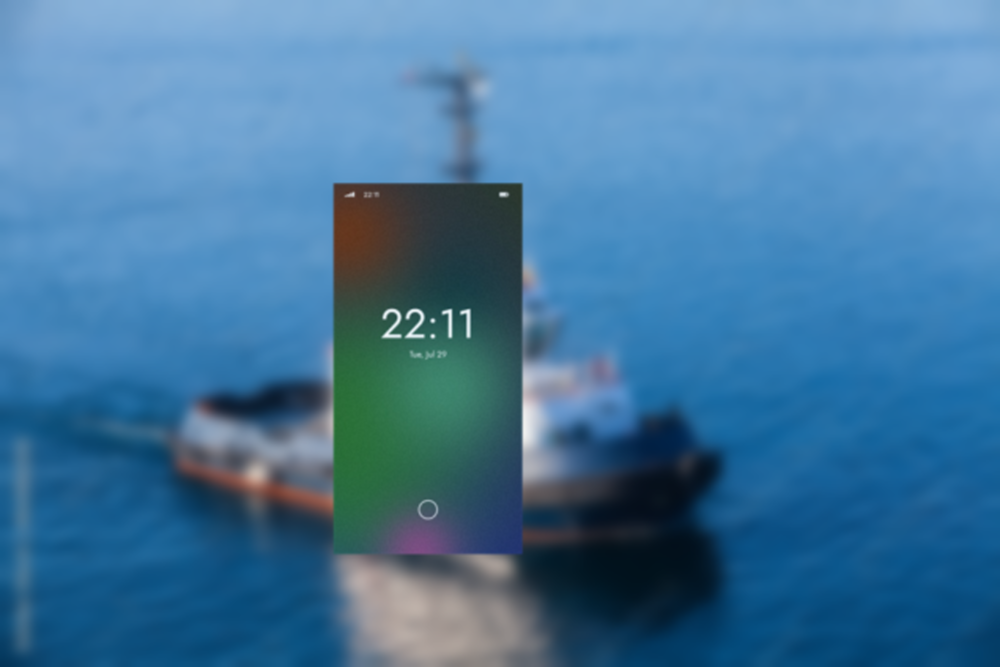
22 h 11 min
